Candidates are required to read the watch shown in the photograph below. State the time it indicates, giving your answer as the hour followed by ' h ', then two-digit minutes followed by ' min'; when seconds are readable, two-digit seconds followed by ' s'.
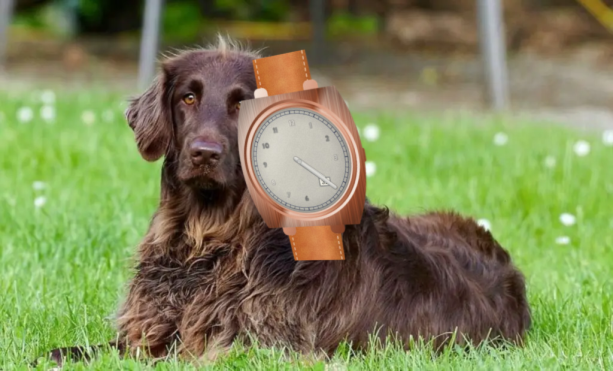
4 h 22 min
